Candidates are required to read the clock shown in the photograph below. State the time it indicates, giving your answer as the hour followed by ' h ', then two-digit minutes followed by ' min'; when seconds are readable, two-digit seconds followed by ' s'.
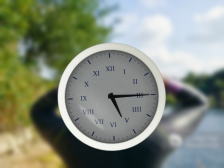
5 h 15 min
